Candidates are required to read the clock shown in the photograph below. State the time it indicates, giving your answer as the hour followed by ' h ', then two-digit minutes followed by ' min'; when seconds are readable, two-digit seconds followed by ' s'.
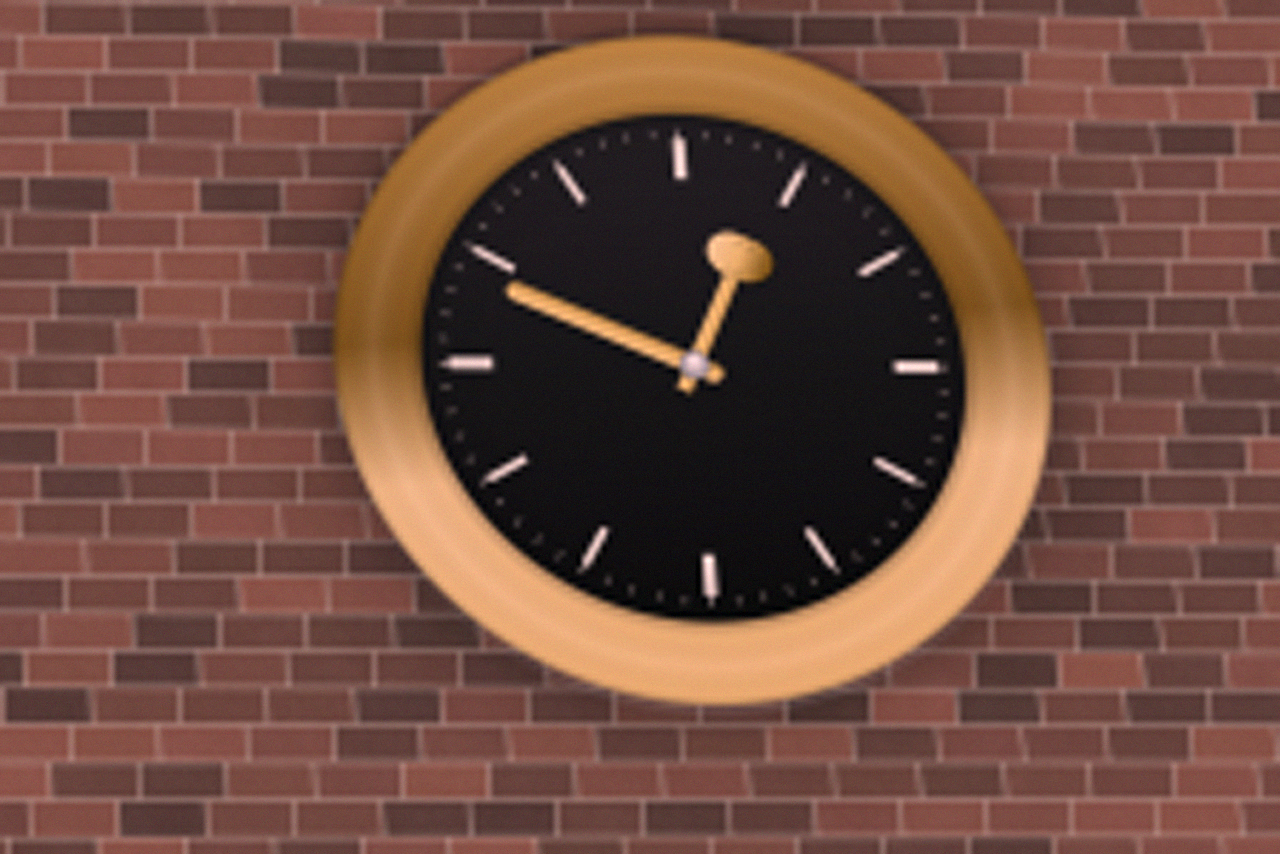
12 h 49 min
